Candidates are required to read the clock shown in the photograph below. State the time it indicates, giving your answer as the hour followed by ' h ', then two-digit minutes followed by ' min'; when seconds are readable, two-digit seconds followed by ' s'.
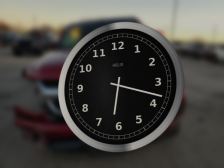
6 h 18 min
